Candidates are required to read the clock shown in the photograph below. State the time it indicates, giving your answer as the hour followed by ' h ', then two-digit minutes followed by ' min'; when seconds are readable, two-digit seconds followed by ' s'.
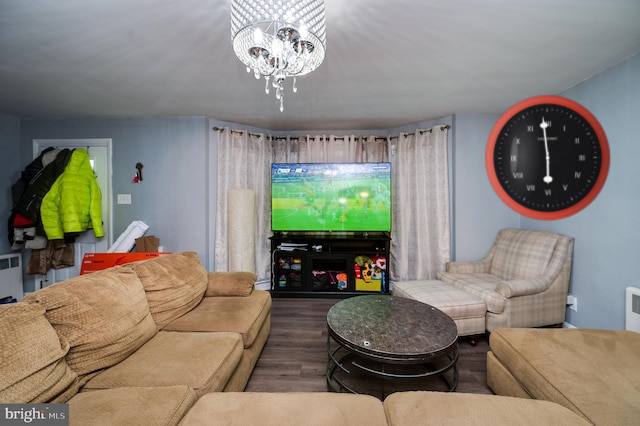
5 h 59 min
